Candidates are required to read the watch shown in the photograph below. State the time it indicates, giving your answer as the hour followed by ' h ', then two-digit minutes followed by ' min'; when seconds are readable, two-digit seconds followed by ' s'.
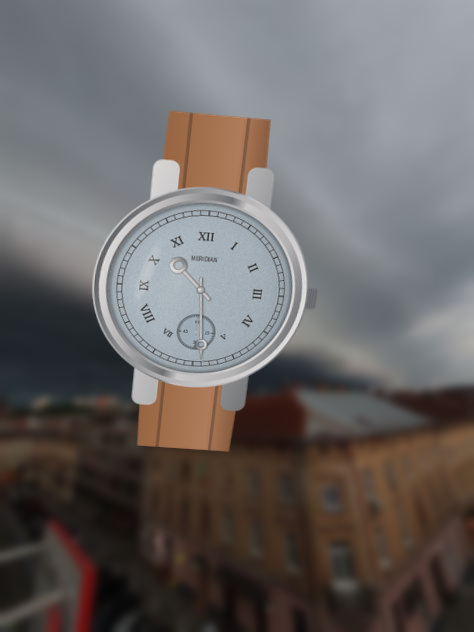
10 h 29 min
